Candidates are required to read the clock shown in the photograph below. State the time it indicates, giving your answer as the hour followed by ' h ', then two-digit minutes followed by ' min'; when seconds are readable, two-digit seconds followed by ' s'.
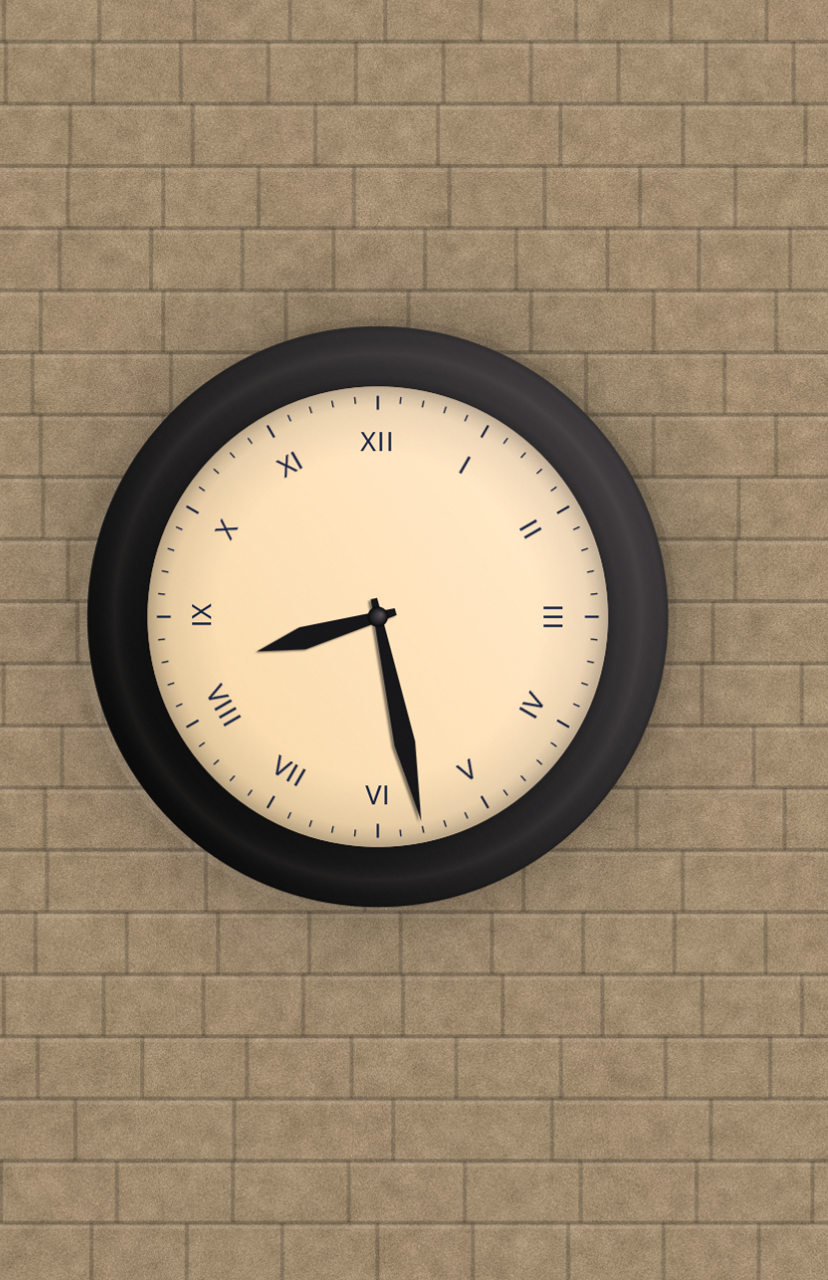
8 h 28 min
